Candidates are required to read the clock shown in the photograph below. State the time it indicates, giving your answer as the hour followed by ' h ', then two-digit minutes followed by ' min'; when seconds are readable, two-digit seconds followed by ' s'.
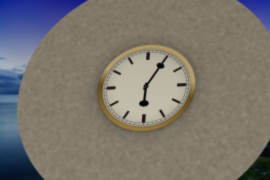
6 h 05 min
